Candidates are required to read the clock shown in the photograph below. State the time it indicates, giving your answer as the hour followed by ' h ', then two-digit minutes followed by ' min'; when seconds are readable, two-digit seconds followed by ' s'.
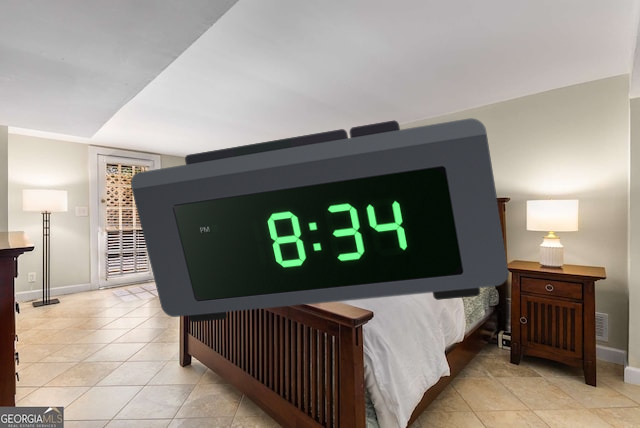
8 h 34 min
